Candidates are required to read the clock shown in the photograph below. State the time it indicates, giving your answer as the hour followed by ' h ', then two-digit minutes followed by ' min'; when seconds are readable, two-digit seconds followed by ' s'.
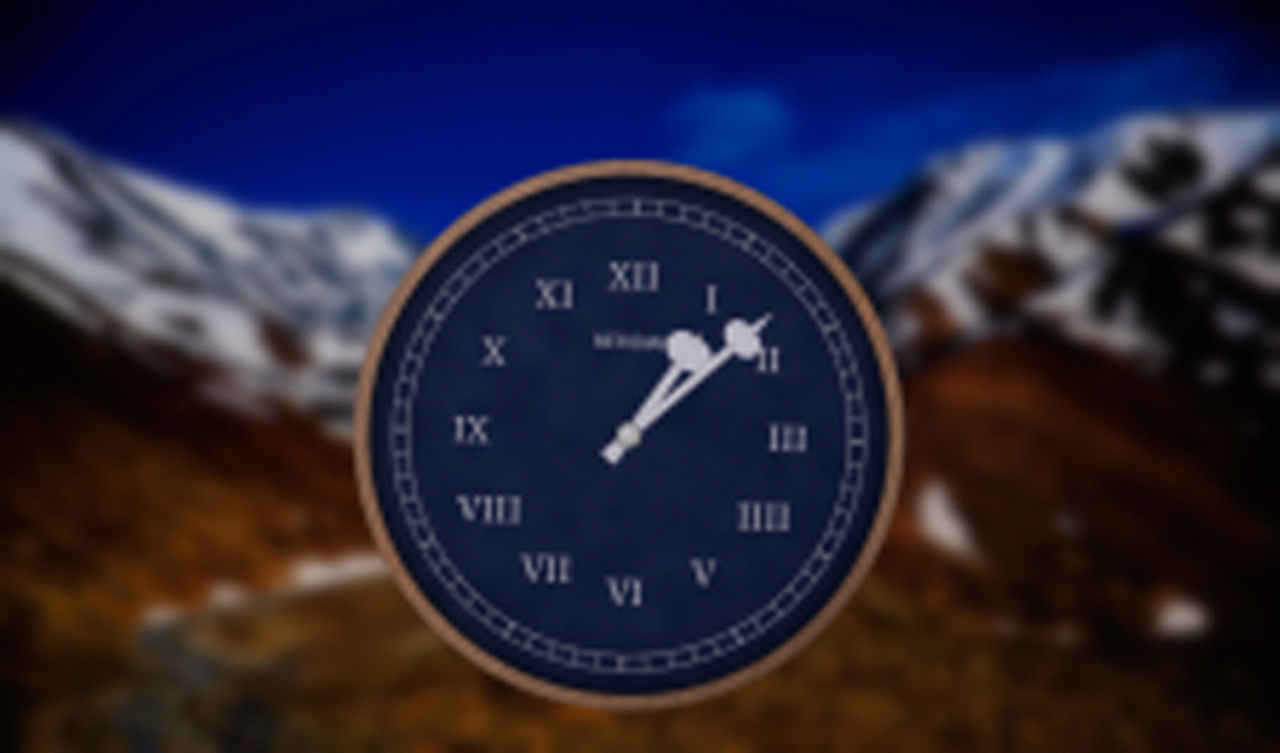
1 h 08 min
